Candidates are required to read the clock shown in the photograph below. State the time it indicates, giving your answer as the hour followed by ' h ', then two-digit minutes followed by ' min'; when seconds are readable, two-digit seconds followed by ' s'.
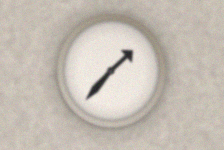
1 h 37 min
